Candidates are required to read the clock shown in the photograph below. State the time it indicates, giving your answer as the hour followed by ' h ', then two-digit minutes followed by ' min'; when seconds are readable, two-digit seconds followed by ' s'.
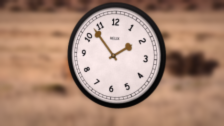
1 h 53 min
